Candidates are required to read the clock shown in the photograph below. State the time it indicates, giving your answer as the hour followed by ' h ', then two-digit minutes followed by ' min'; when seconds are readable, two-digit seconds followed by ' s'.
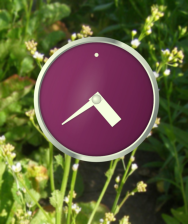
4 h 39 min
